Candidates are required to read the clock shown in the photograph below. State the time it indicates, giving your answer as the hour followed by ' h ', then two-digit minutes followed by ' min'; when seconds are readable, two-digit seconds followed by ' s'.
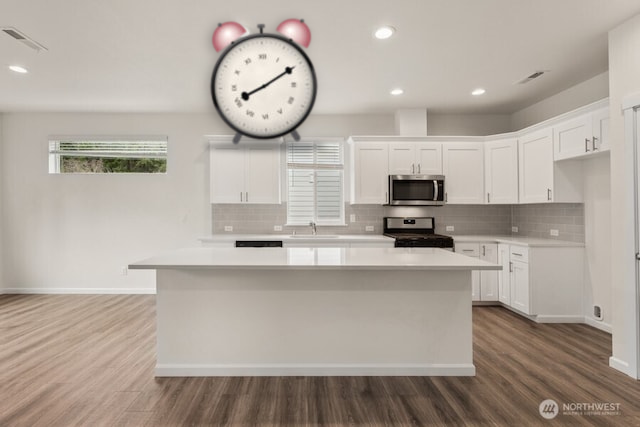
8 h 10 min
